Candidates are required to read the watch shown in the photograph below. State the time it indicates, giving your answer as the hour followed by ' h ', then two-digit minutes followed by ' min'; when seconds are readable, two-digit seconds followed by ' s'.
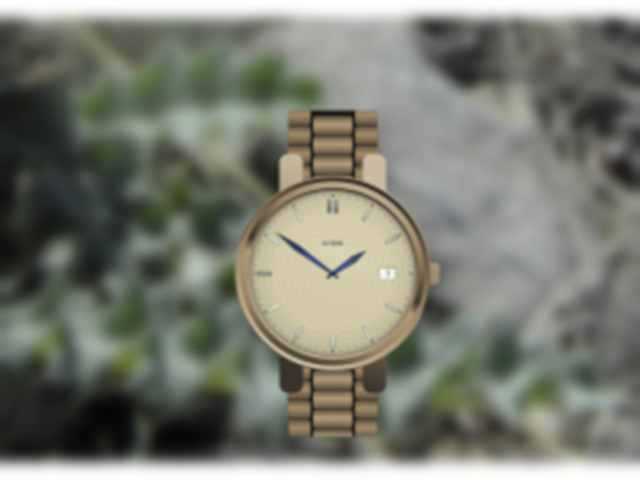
1 h 51 min
